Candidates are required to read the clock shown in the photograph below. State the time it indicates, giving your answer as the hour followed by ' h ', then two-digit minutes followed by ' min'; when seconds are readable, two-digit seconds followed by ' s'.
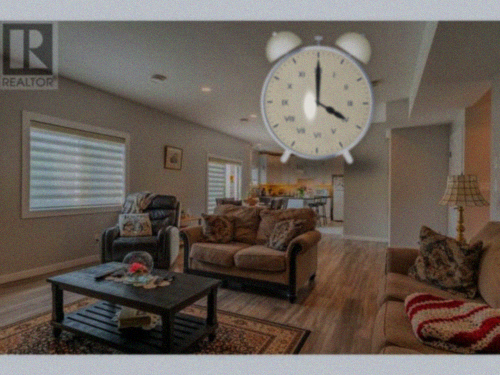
4 h 00 min
